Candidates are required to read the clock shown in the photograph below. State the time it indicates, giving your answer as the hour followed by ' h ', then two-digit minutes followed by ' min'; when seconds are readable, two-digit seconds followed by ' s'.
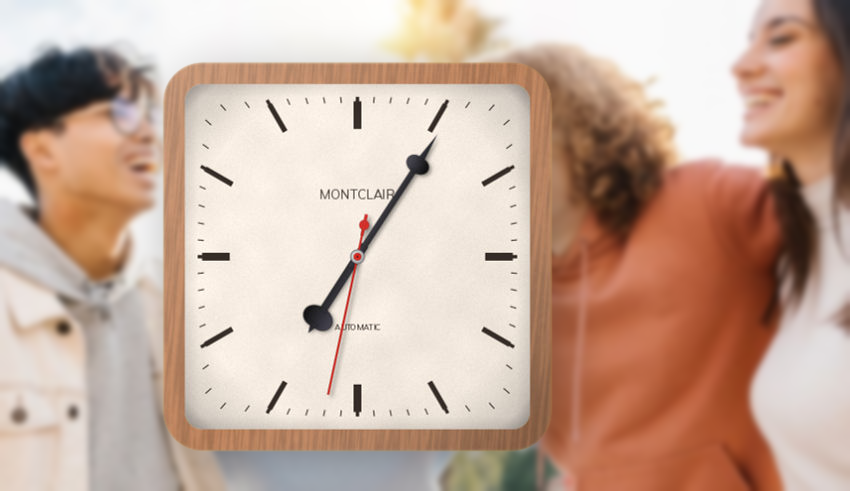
7 h 05 min 32 s
